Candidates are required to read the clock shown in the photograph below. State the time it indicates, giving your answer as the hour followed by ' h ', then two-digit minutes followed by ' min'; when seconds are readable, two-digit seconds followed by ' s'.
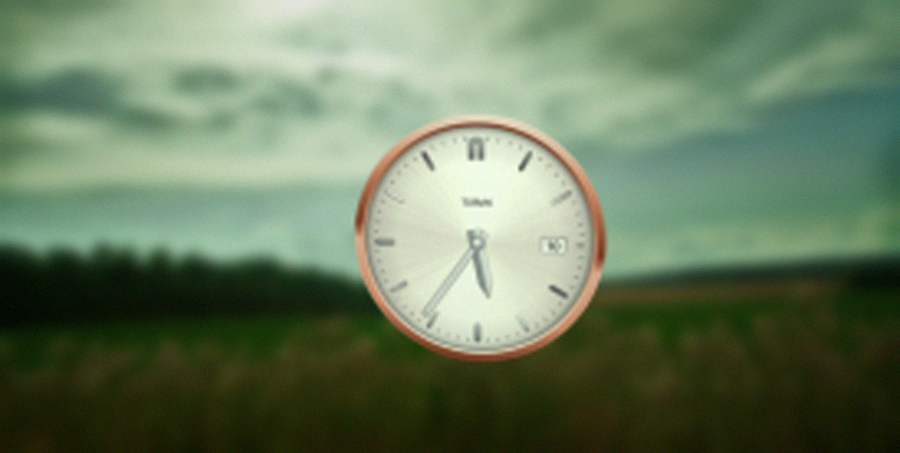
5 h 36 min
